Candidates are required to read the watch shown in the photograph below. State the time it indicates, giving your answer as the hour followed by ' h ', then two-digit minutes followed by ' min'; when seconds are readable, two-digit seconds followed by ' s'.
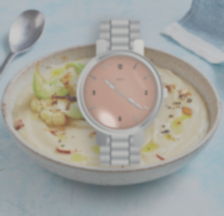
10 h 21 min
